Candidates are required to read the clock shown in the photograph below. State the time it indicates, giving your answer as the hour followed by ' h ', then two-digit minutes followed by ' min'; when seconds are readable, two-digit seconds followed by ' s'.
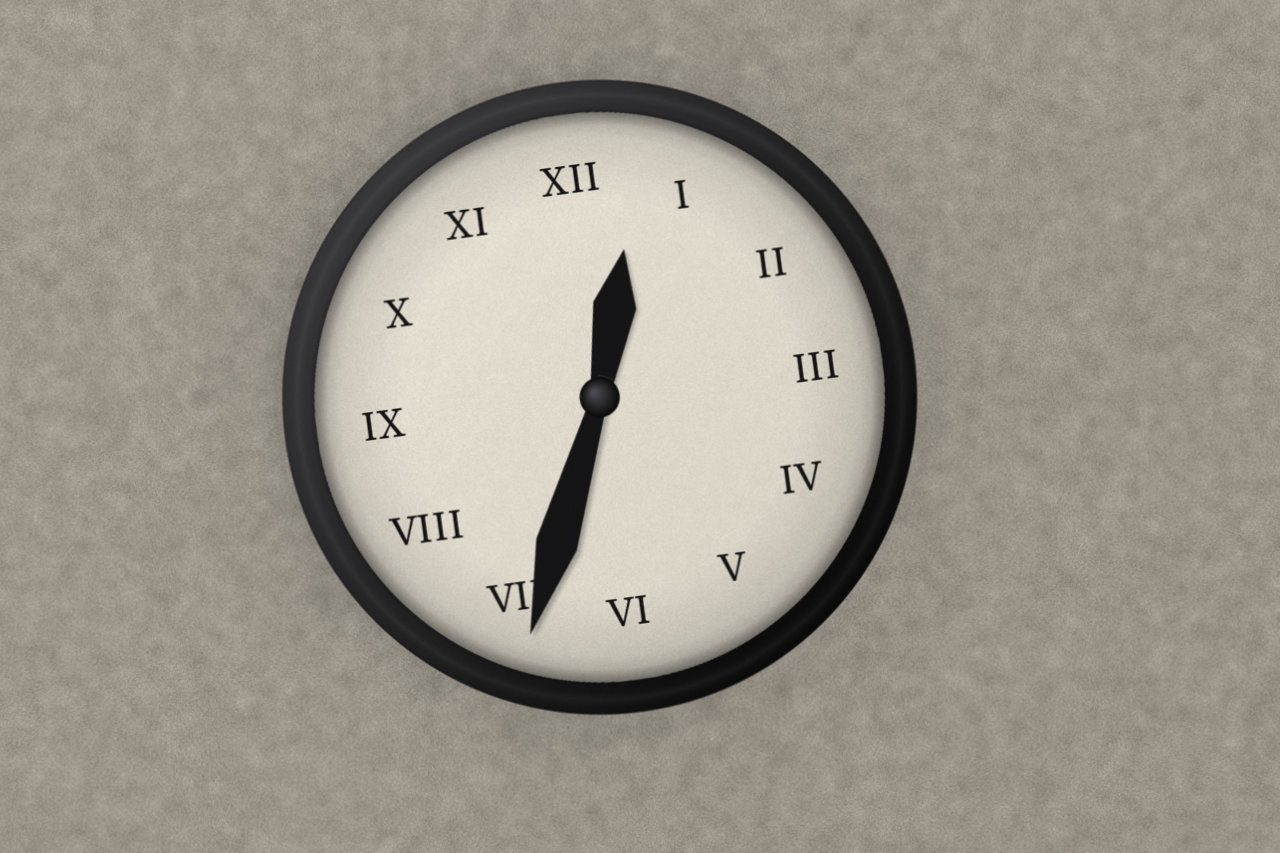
12 h 34 min
